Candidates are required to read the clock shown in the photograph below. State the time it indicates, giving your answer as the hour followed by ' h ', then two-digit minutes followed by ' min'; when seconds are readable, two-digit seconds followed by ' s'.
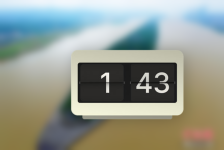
1 h 43 min
